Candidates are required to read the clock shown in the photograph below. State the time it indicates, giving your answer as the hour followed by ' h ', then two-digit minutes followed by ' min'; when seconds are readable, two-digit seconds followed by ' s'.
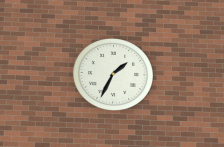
1 h 34 min
